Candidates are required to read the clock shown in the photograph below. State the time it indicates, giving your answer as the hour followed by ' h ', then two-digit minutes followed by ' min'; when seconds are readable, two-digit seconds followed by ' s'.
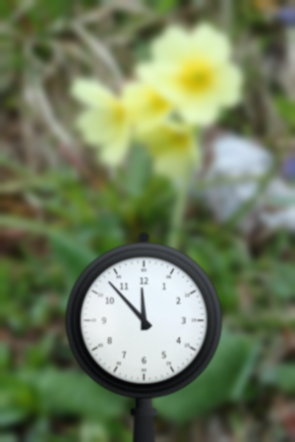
11 h 53 min
